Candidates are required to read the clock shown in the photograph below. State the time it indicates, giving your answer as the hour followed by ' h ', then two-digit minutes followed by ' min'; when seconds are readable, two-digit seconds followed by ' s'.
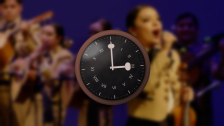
3 h 00 min
